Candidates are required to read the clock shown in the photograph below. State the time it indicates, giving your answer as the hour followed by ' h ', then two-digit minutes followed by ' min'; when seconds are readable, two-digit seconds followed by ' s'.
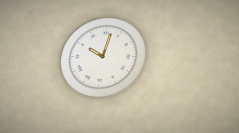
10 h 02 min
